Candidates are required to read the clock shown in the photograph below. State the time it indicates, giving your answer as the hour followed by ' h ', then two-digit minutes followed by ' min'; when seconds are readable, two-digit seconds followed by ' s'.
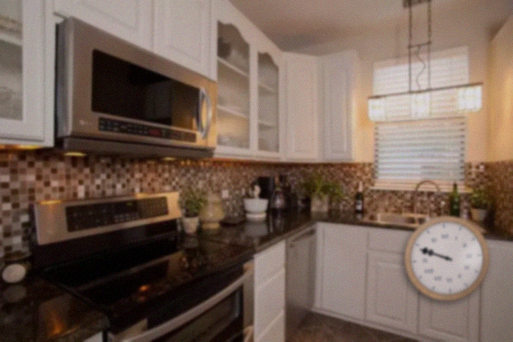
9 h 49 min
